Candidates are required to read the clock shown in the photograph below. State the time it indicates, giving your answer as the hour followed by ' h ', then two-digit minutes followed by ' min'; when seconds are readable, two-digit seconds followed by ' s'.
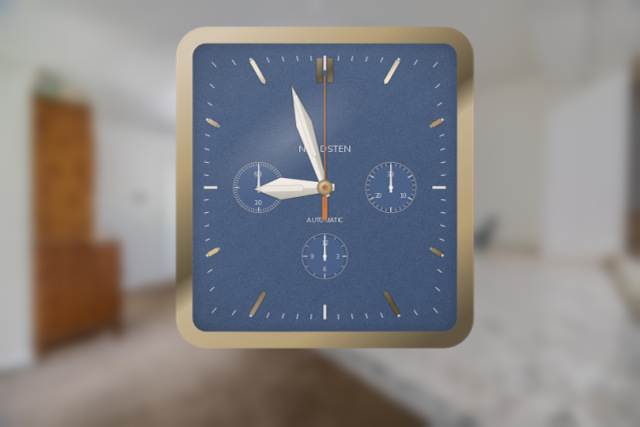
8 h 57 min
